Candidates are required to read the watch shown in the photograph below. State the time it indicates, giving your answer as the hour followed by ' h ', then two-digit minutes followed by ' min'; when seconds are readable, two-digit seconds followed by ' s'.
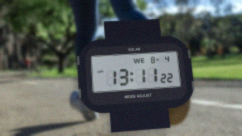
13 h 11 min 22 s
